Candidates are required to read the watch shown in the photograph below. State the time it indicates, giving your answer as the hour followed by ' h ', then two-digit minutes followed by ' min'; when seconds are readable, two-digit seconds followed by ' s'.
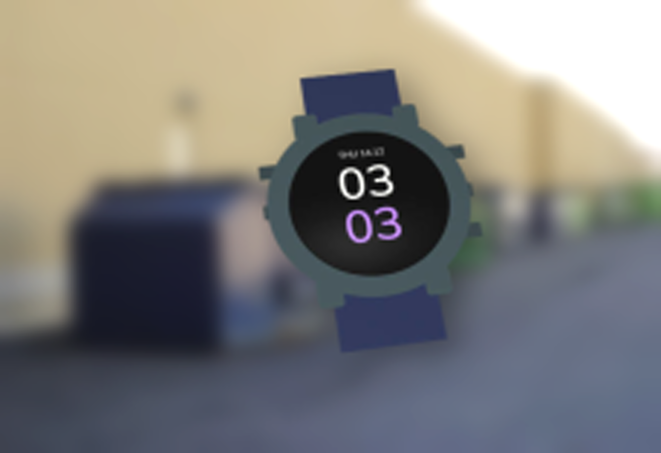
3 h 03 min
